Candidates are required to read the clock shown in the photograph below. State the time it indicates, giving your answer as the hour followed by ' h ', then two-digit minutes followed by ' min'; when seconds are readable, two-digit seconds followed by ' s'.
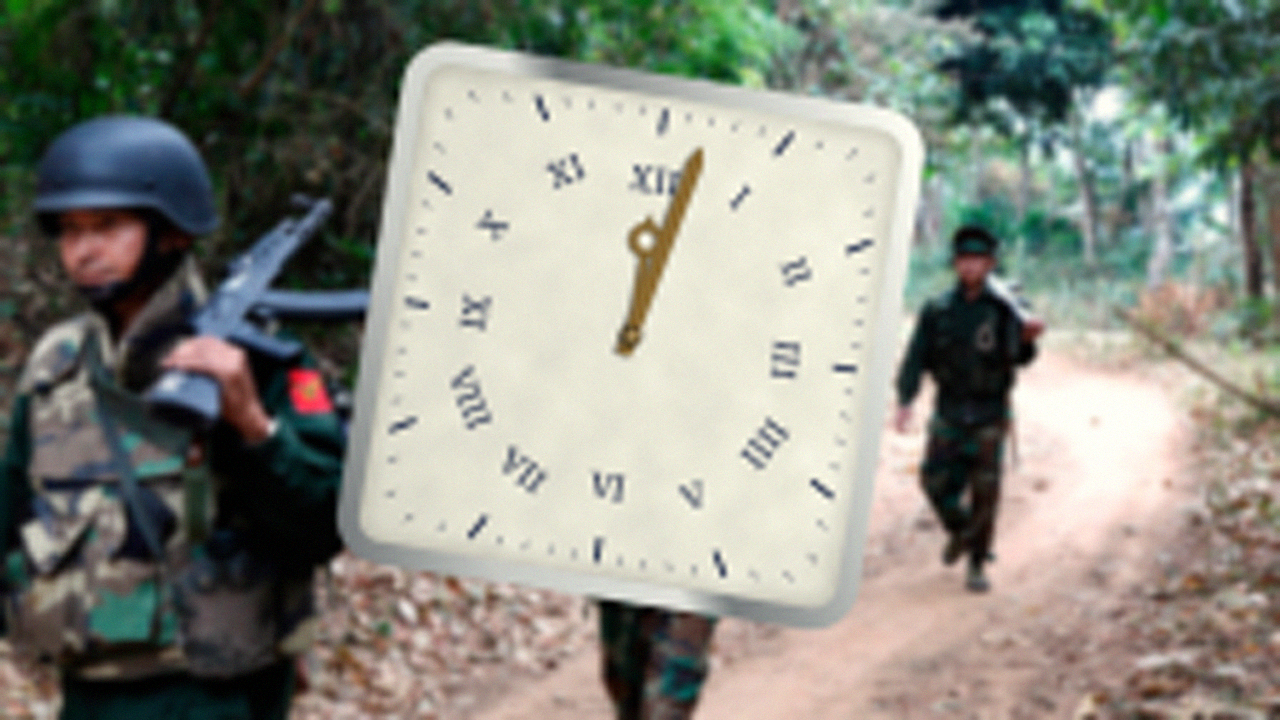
12 h 02 min
